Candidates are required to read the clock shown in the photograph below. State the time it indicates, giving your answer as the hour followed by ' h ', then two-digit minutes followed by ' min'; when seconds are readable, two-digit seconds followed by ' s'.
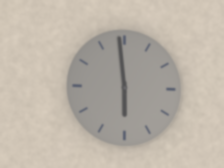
5 h 59 min
